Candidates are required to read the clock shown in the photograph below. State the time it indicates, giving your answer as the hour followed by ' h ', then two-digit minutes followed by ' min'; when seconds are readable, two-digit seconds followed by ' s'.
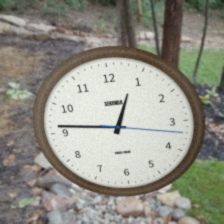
12 h 46 min 17 s
